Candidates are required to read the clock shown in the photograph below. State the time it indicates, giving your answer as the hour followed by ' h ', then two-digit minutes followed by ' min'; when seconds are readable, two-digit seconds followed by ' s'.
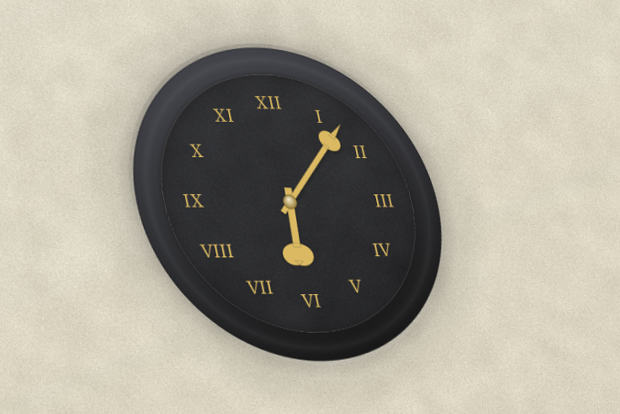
6 h 07 min
